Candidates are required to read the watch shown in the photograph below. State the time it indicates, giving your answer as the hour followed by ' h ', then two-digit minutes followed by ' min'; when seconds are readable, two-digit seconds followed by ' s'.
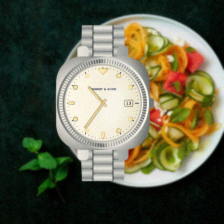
10 h 36 min
